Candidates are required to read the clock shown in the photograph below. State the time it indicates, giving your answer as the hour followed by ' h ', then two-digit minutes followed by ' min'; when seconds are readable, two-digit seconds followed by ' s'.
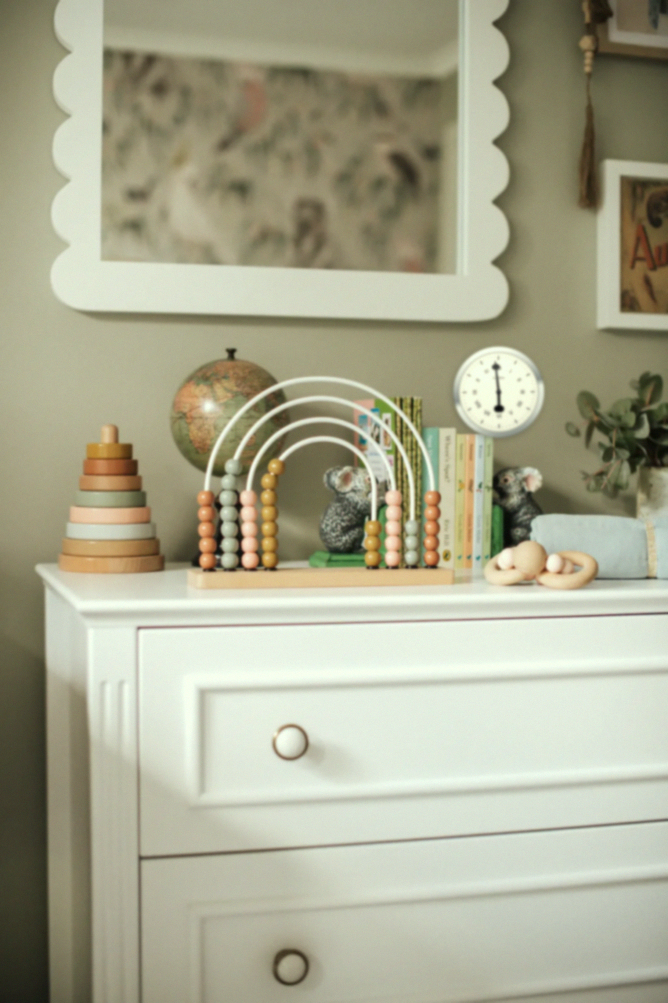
5 h 59 min
